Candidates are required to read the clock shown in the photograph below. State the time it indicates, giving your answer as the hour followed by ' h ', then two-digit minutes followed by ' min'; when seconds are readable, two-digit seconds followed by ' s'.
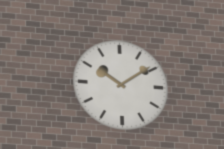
10 h 09 min
